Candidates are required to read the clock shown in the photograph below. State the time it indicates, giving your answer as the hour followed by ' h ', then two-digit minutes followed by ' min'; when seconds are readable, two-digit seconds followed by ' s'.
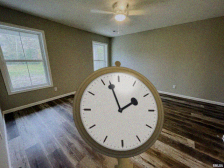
1 h 57 min
